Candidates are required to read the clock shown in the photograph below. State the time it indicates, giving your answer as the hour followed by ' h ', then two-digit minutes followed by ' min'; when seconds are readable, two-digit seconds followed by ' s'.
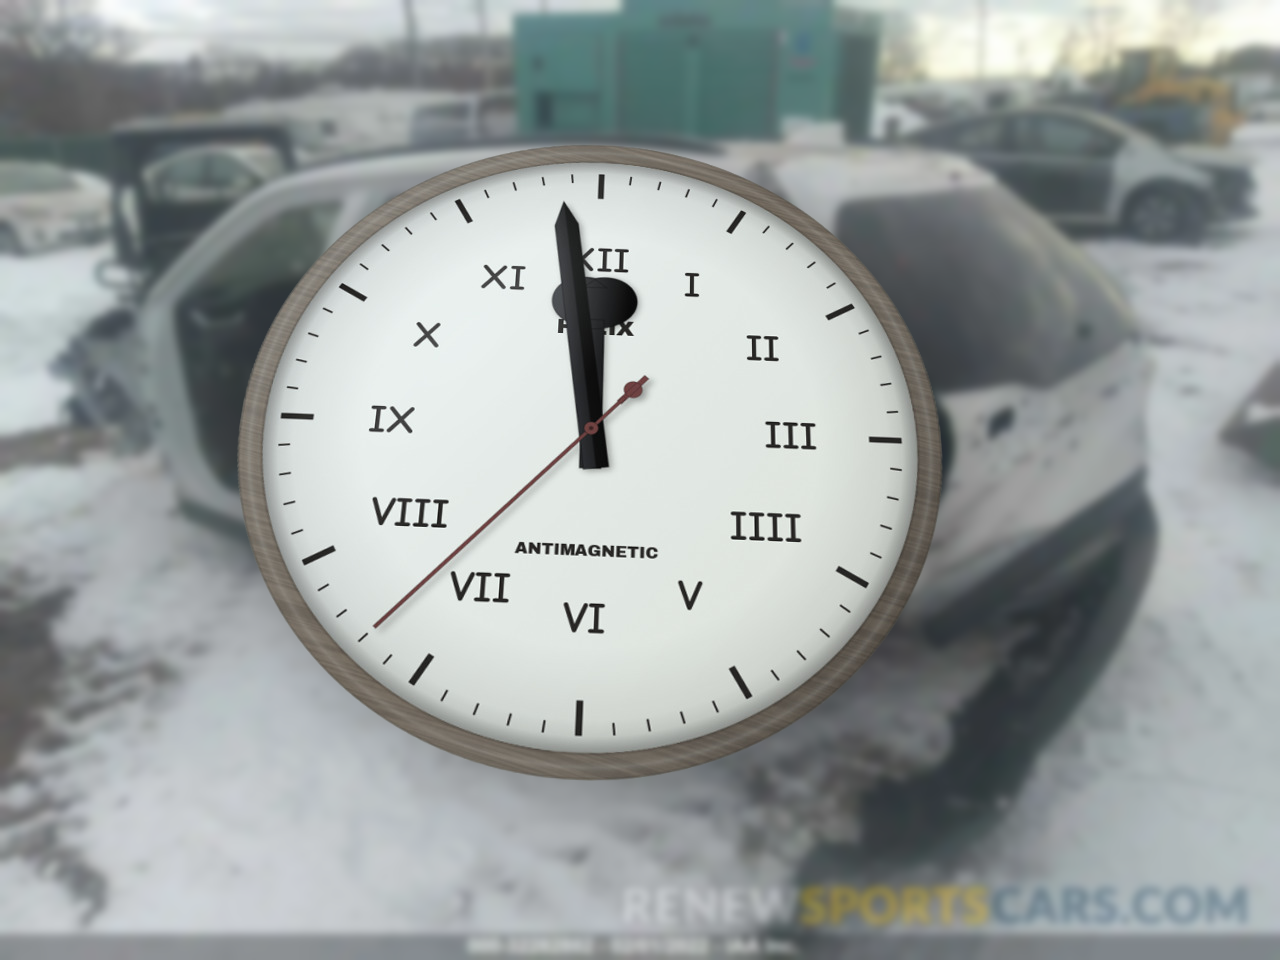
11 h 58 min 37 s
